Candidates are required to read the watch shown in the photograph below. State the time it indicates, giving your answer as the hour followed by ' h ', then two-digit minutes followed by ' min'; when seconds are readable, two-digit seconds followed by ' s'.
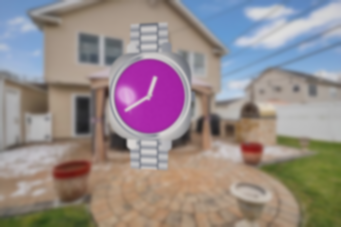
12 h 40 min
